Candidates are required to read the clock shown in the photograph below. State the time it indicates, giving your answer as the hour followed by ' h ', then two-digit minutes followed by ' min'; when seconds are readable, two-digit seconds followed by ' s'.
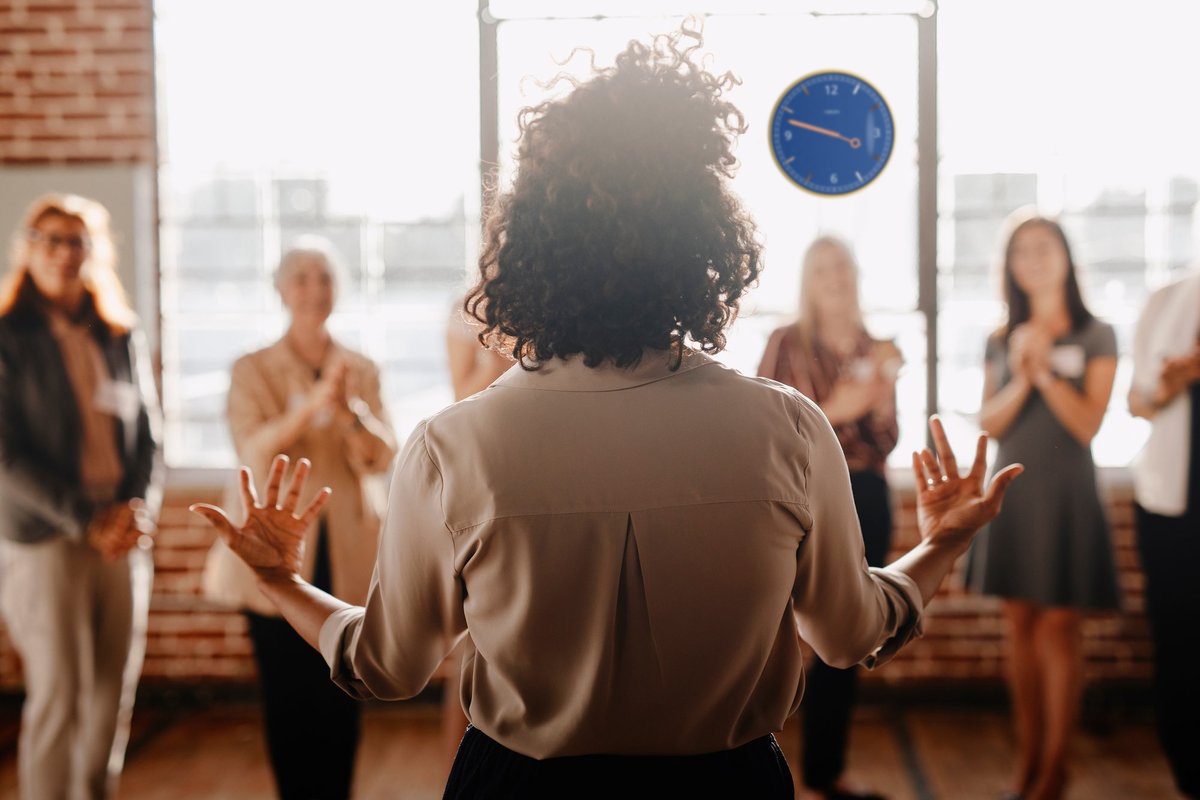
3 h 48 min
